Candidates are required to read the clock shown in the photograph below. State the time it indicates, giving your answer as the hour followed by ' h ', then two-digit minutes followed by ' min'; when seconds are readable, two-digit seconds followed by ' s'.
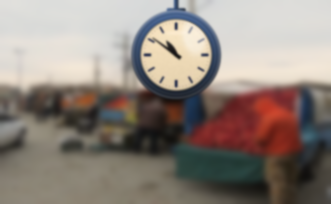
10 h 51 min
